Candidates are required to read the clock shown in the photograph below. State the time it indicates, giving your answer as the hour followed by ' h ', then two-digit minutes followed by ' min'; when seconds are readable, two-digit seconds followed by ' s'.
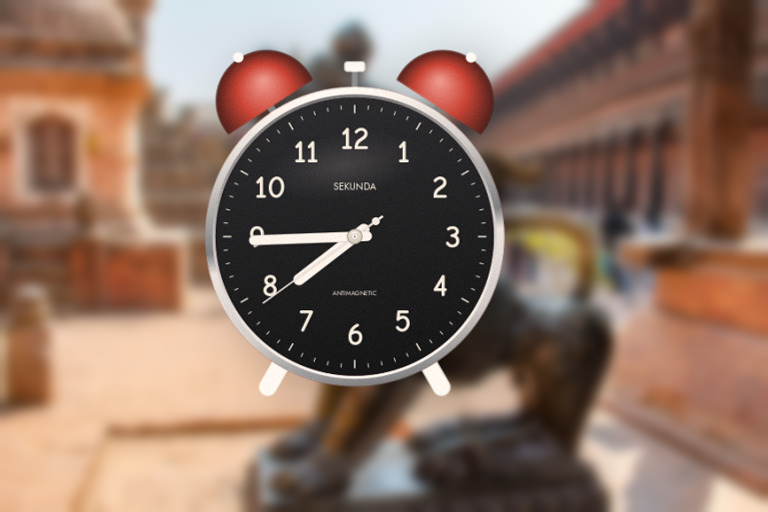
7 h 44 min 39 s
